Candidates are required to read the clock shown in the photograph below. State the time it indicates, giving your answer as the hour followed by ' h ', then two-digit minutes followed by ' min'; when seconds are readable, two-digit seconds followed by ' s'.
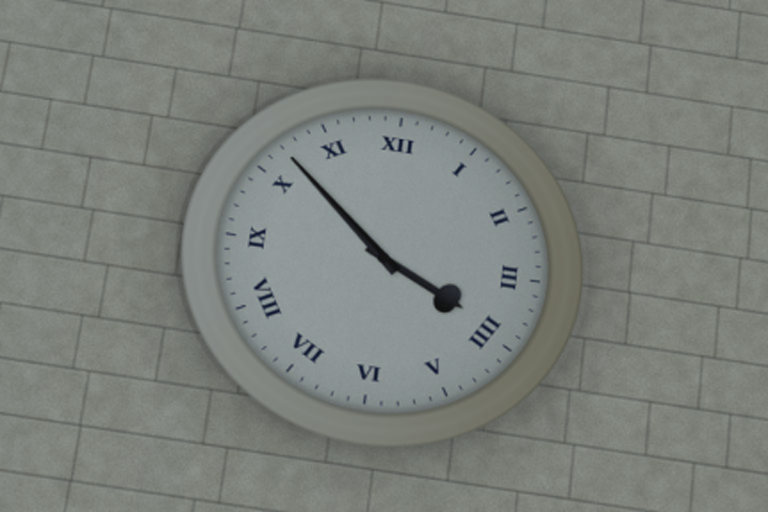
3 h 52 min
